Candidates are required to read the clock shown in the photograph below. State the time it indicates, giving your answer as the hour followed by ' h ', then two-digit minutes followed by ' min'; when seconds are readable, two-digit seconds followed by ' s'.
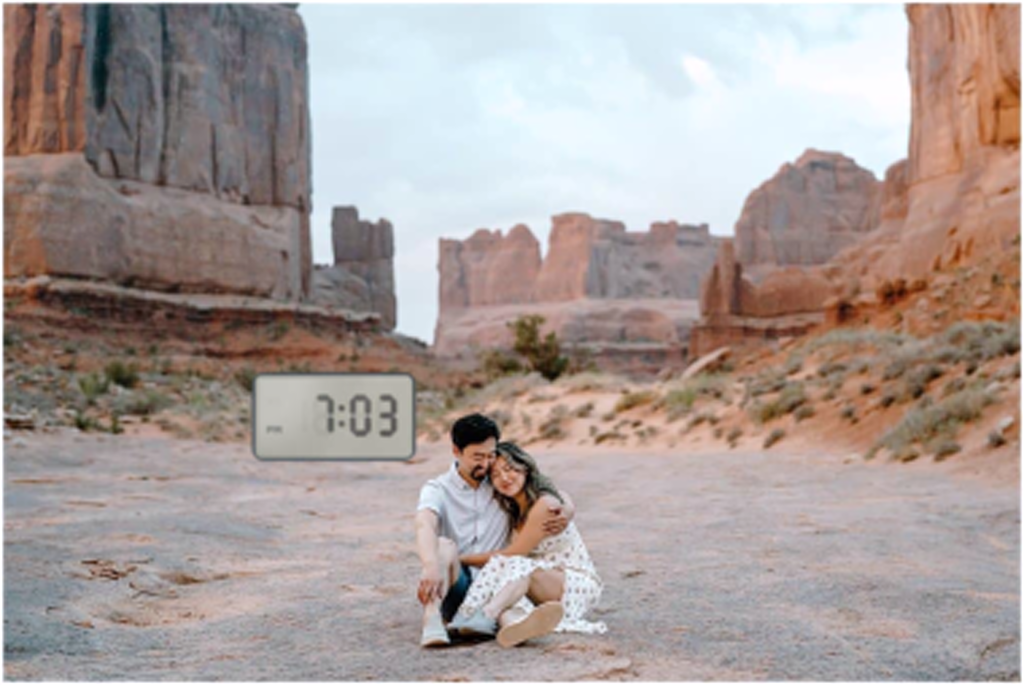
7 h 03 min
